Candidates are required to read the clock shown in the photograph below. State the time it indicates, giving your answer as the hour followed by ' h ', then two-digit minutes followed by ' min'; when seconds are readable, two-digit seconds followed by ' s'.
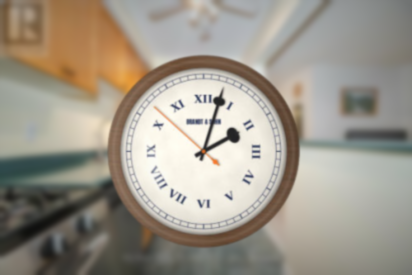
2 h 02 min 52 s
